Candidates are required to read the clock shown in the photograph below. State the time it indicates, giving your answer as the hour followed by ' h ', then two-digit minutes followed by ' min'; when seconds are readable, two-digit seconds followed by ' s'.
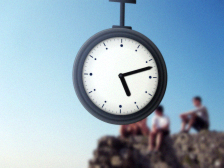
5 h 12 min
